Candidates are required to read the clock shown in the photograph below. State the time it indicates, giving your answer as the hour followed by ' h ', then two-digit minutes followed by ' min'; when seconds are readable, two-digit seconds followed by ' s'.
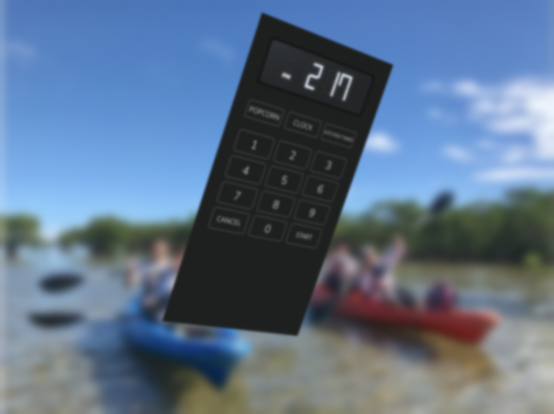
2 h 17 min
